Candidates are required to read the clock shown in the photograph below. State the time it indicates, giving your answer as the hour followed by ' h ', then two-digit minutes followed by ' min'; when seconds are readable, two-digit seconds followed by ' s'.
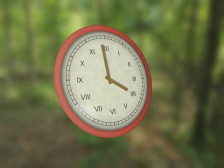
3 h 59 min
